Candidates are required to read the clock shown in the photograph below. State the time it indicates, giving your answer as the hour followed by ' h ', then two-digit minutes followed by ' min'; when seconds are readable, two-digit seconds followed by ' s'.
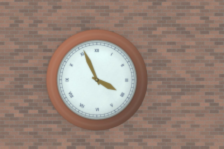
3 h 56 min
